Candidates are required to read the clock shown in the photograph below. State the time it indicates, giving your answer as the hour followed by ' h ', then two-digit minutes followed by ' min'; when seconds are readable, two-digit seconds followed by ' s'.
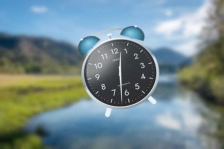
12 h 32 min
